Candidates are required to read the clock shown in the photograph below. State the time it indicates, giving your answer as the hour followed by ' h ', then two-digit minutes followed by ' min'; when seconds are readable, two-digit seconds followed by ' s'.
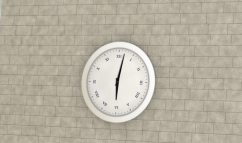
6 h 02 min
